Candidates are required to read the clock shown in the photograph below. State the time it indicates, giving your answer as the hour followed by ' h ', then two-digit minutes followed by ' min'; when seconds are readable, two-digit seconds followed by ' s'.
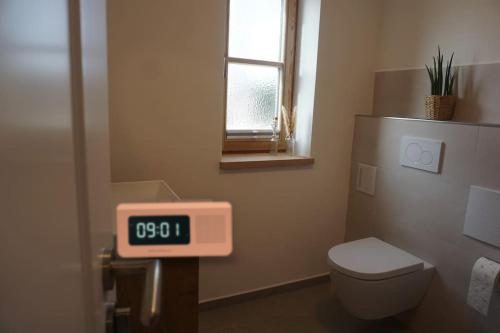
9 h 01 min
